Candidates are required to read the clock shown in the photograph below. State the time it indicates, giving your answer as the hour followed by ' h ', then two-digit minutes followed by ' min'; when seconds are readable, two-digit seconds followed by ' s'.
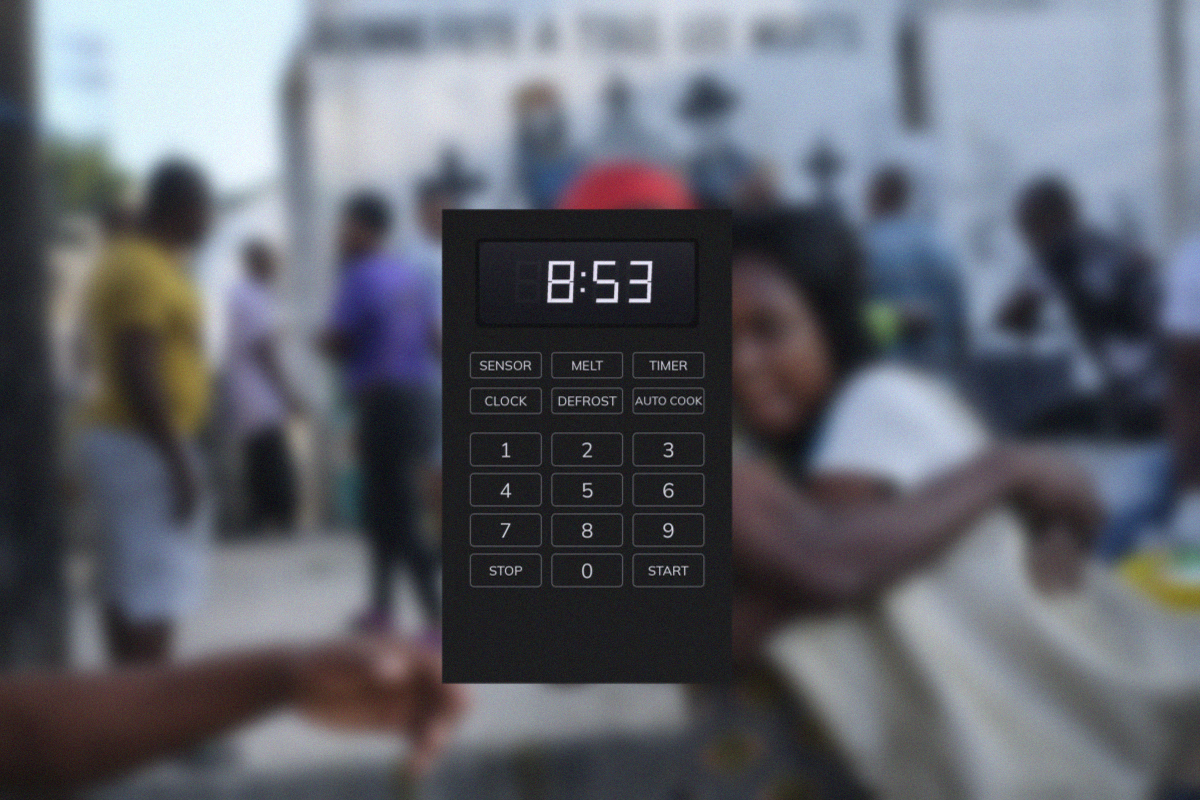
8 h 53 min
